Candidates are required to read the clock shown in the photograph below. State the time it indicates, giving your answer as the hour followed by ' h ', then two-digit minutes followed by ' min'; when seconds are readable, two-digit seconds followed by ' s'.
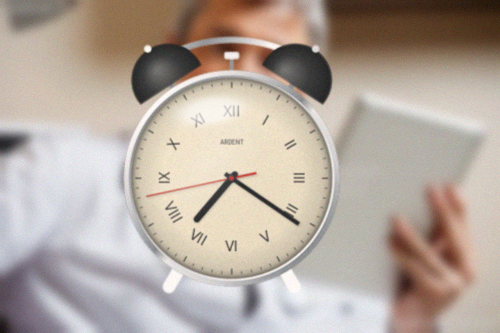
7 h 20 min 43 s
